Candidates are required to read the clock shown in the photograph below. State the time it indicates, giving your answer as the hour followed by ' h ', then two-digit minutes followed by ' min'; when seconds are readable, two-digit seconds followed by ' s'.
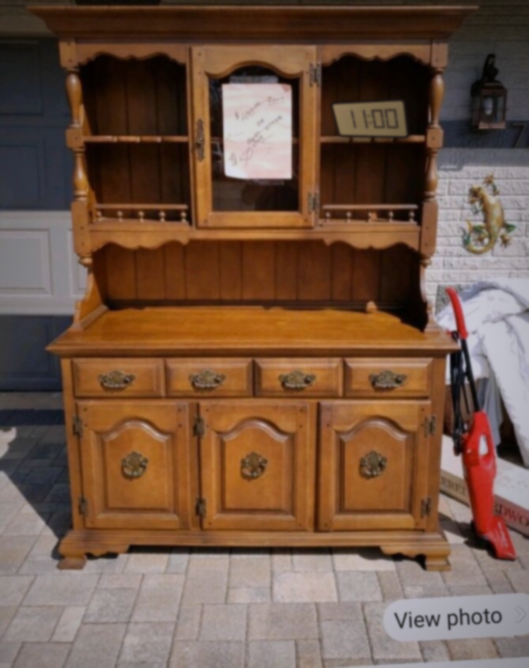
11 h 00 min
